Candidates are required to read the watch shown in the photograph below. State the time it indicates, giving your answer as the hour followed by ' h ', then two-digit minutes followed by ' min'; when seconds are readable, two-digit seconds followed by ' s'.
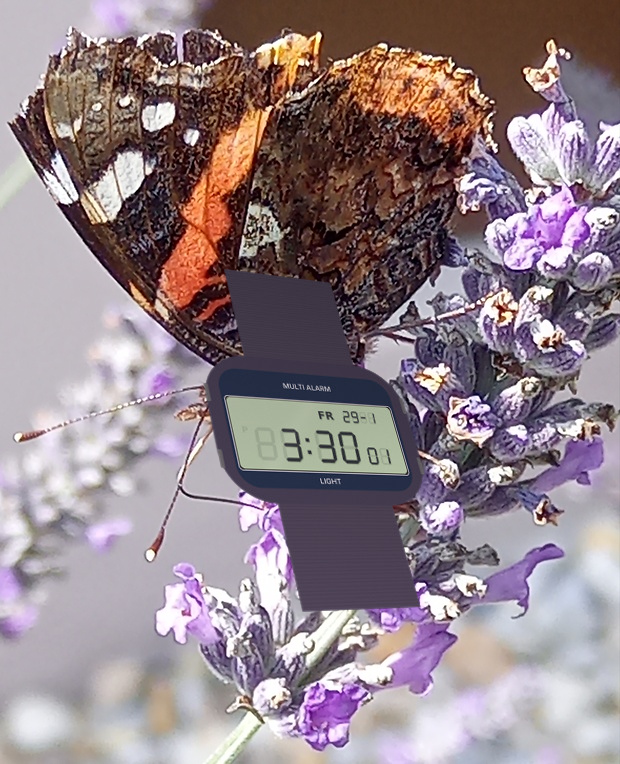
3 h 30 min 01 s
